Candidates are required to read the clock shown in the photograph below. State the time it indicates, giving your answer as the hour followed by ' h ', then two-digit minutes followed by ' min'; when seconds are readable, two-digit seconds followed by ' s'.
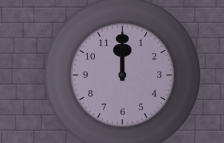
12 h 00 min
